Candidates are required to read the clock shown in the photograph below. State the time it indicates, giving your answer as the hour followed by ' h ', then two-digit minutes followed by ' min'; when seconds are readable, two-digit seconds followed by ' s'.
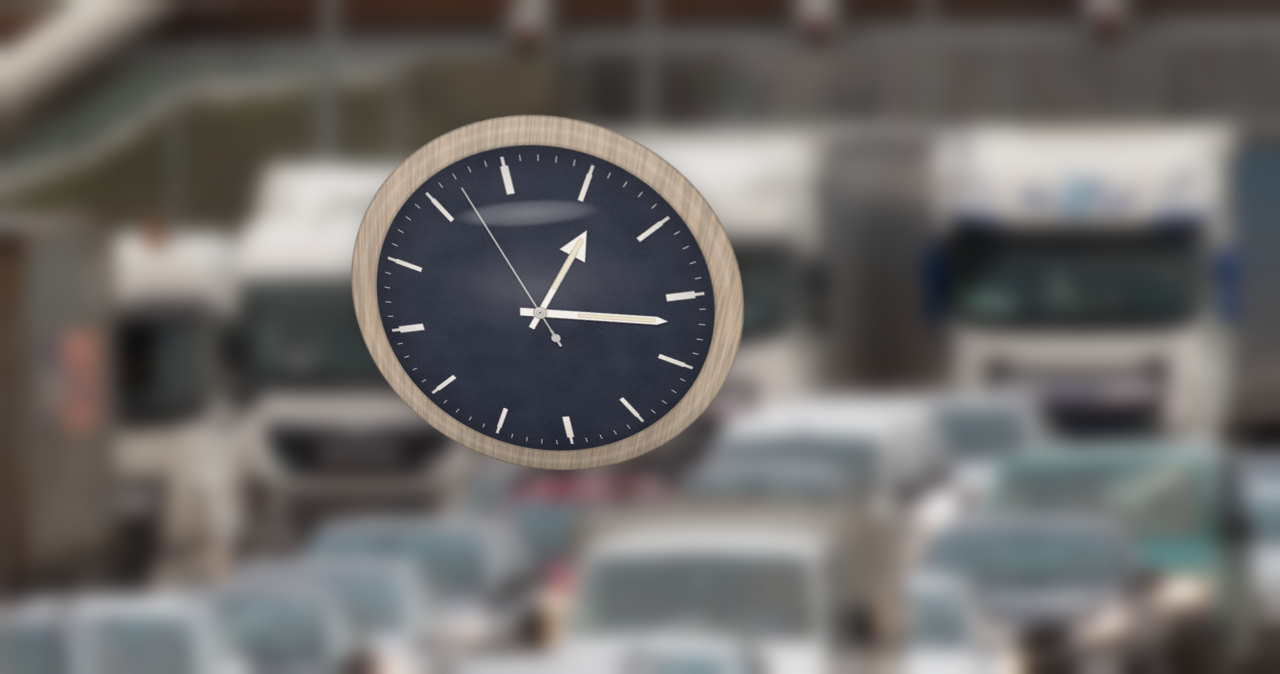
1 h 16 min 57 s
